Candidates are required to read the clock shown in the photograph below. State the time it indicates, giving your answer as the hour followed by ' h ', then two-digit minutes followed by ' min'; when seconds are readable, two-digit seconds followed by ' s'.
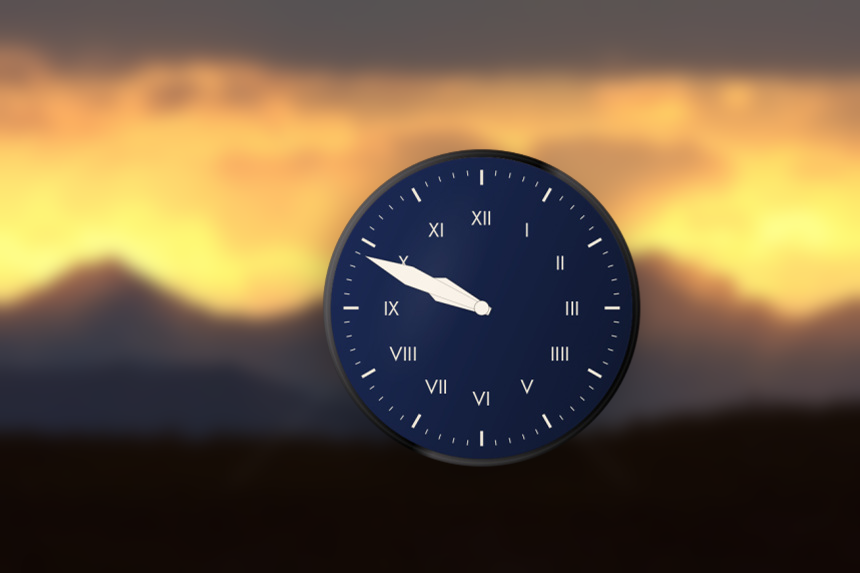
9 h 49 min
